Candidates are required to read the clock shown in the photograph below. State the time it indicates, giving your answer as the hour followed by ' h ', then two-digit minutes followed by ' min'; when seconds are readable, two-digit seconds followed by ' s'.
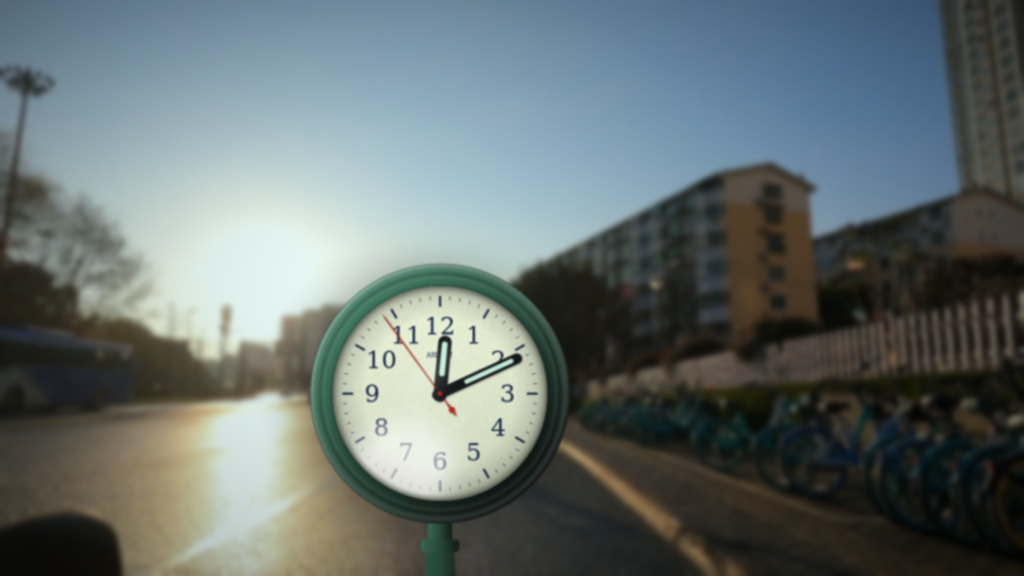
12 h 10 min 54 s
